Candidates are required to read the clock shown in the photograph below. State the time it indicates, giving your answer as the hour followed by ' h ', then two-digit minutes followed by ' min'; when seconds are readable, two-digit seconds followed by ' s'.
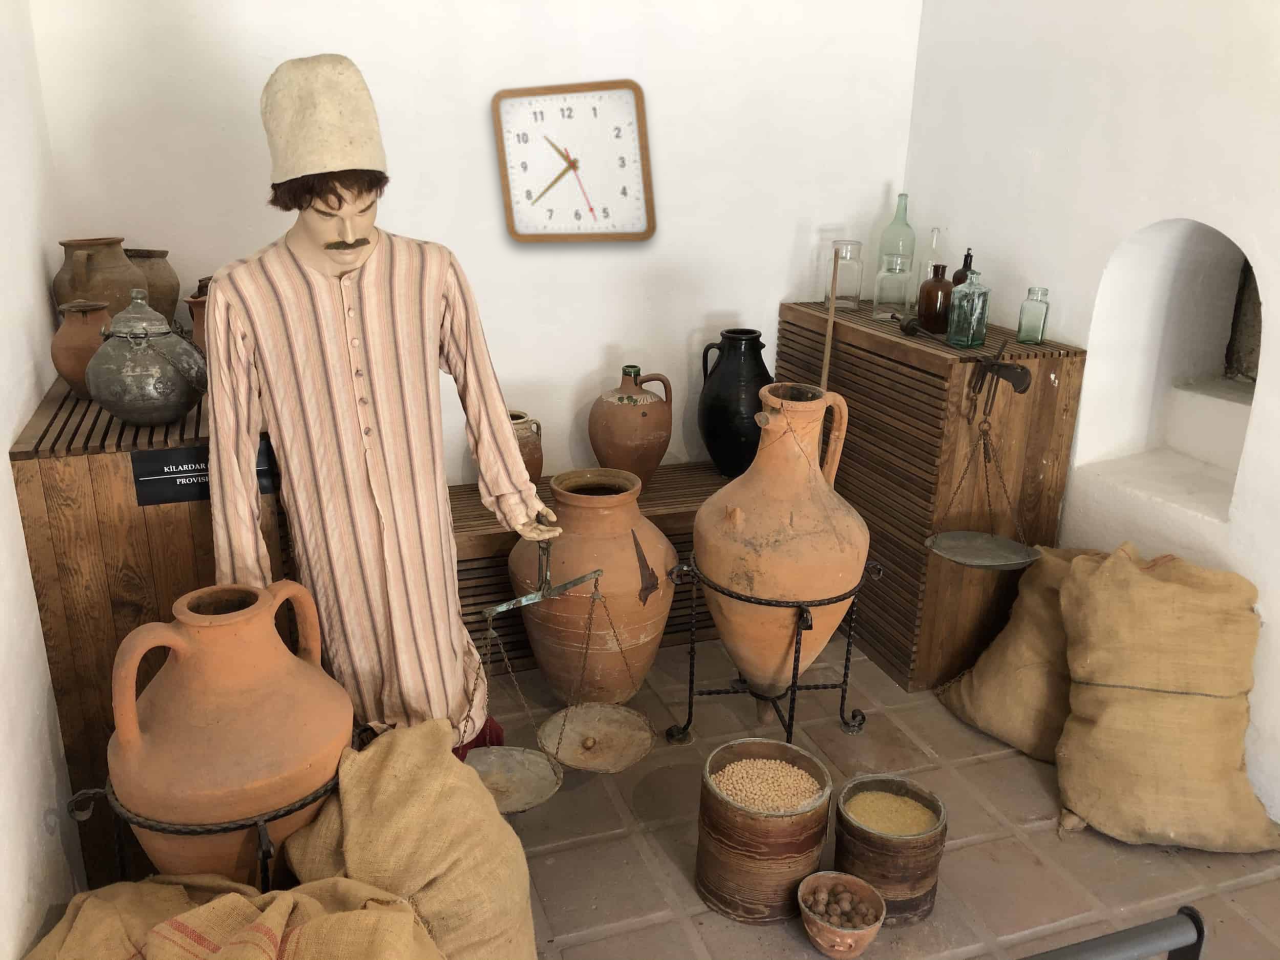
10 h 38 min 27 s
